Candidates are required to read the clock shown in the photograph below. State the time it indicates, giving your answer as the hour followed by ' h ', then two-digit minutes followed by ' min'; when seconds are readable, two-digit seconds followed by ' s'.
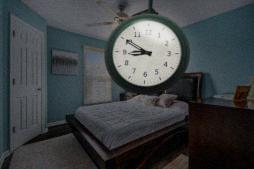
8 h 50 min
